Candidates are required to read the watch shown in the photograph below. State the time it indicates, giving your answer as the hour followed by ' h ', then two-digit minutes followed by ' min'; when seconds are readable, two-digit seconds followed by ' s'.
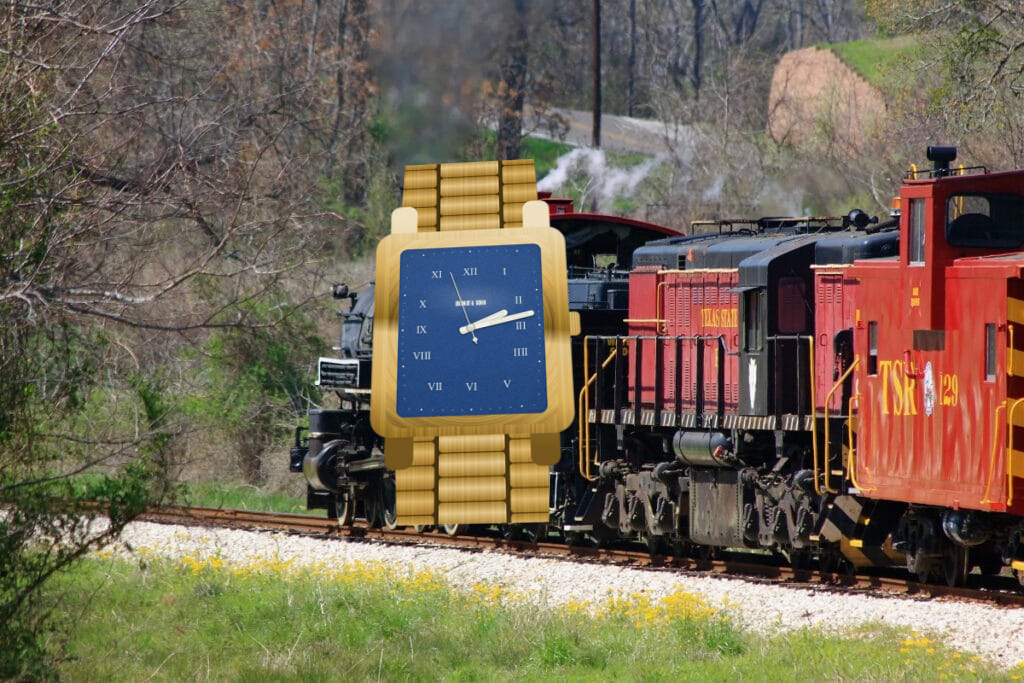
2 h 12 min 57 s
